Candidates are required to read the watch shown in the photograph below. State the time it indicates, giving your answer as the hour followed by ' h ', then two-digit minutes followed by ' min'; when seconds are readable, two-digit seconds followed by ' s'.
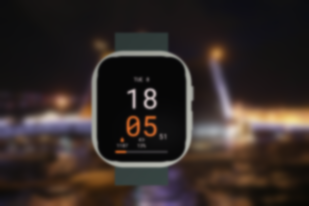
18 h 05 min
